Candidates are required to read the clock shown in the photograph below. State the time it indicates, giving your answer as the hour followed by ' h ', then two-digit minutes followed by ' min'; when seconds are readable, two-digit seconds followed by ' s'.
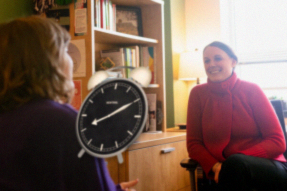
8 h 10 min
